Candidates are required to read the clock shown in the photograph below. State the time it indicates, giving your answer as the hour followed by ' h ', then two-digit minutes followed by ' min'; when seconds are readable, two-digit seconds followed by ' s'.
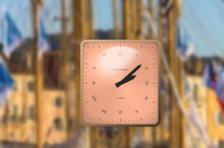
2 h 08 min
